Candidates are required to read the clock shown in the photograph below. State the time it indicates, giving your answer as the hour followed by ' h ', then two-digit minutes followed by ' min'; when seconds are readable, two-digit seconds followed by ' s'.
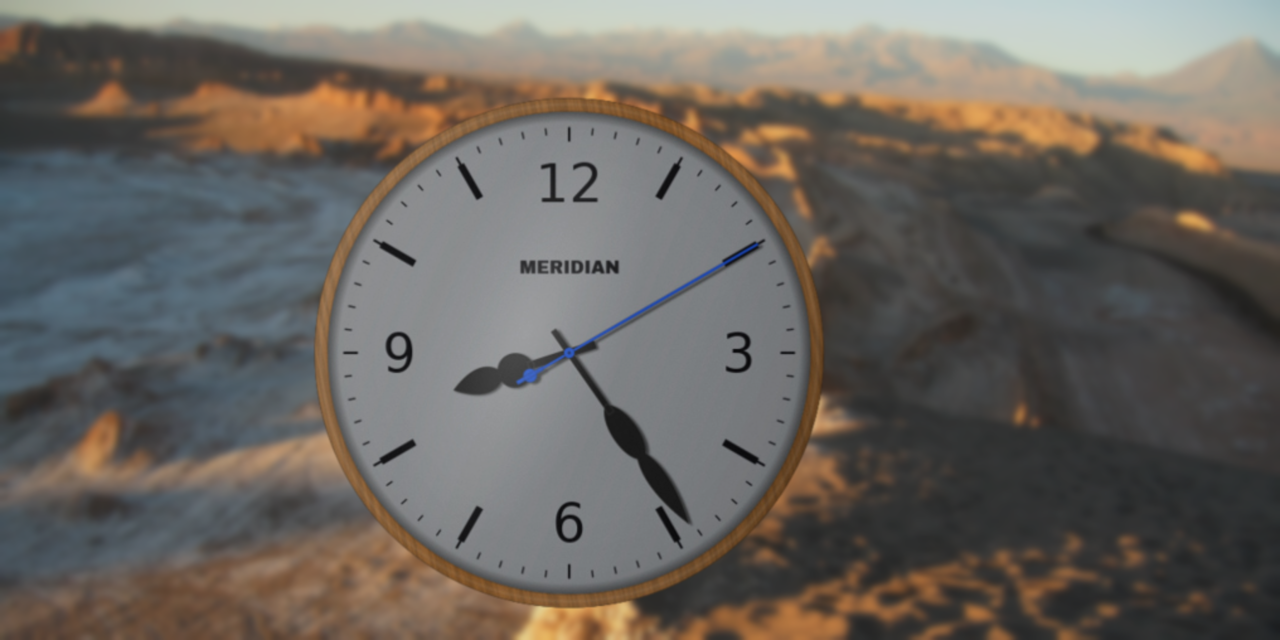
8 h 24 min 10 s
